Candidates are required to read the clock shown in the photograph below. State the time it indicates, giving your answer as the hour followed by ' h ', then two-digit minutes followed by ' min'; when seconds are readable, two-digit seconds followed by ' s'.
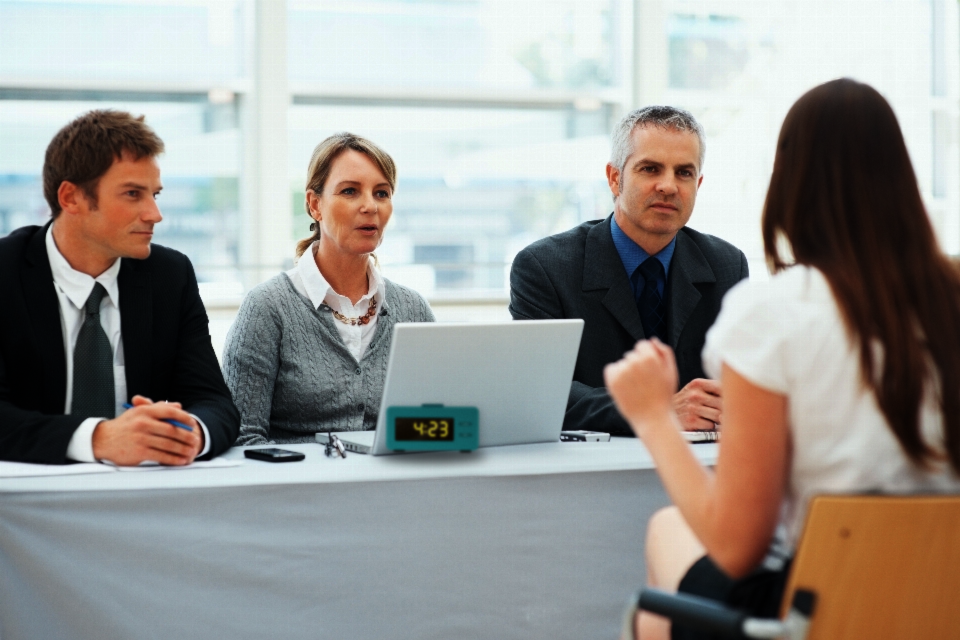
4 h 23 min
